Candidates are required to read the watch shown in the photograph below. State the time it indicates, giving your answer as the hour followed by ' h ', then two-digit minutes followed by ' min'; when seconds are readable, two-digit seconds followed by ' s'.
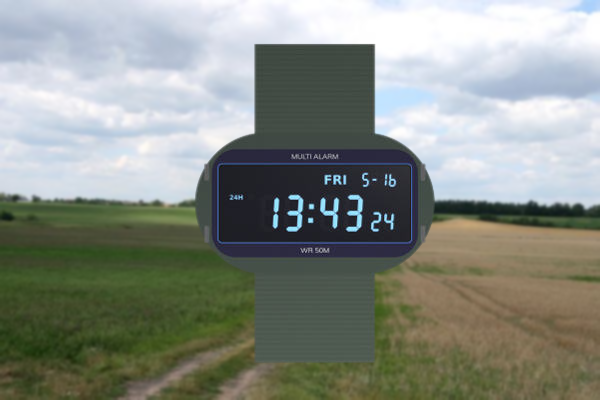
13 h 43 min 24 s
